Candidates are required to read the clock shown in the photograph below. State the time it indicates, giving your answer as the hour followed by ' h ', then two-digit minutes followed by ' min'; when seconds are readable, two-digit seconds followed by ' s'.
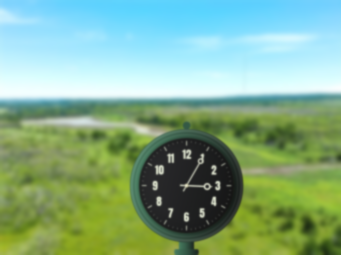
3 h 05 min
